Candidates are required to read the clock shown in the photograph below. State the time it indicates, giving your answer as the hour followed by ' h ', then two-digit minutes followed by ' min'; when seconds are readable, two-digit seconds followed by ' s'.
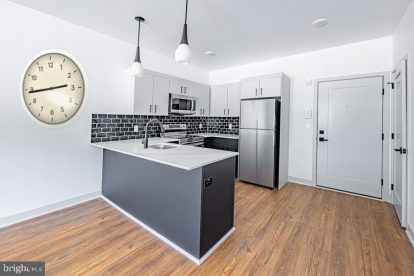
2 h 44 min
